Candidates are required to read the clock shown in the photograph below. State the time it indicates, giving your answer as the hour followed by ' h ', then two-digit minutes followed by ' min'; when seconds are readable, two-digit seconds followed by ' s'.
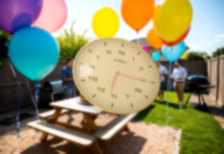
6 h 15 min
